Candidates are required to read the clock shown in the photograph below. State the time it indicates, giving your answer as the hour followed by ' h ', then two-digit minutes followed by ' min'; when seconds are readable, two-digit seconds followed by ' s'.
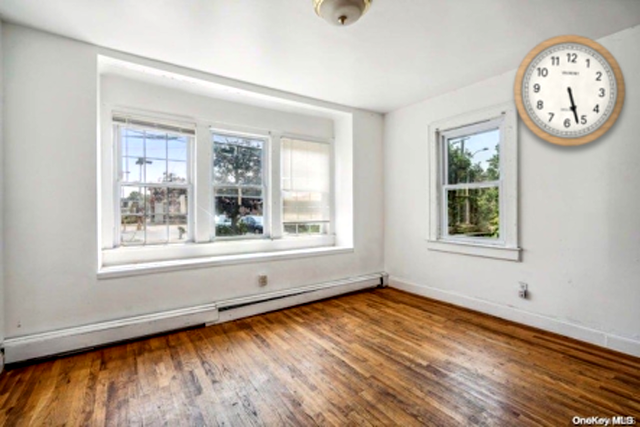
5 h 27 min
